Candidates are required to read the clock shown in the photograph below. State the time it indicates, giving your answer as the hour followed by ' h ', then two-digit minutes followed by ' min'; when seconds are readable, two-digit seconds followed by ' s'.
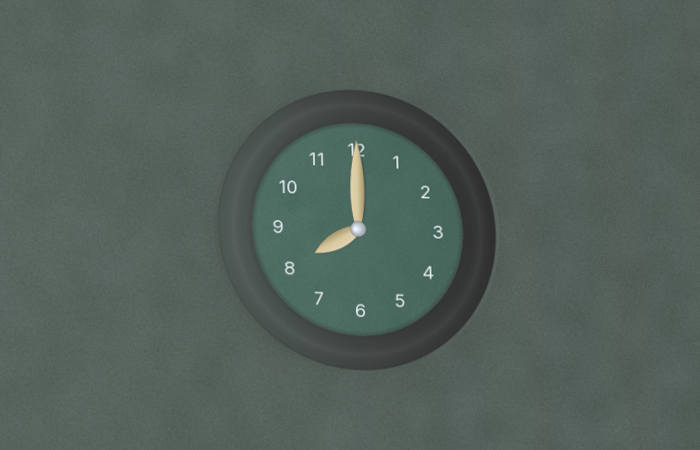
8 h 00 min
